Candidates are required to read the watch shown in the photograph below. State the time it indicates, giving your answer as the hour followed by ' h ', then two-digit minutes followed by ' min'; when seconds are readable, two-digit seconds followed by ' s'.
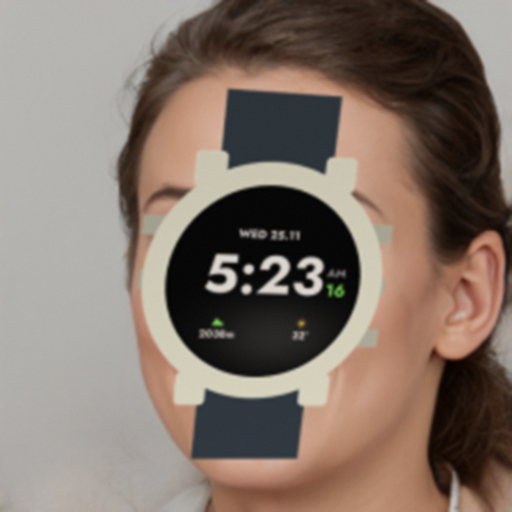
5 h 23 min
